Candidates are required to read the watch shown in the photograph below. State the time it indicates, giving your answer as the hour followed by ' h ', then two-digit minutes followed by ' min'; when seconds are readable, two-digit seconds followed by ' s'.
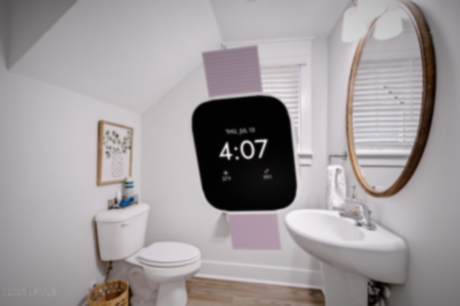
4 h 07 min
